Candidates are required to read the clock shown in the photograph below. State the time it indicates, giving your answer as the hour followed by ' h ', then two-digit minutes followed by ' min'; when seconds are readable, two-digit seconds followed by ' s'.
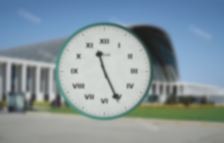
11 h 26 min
